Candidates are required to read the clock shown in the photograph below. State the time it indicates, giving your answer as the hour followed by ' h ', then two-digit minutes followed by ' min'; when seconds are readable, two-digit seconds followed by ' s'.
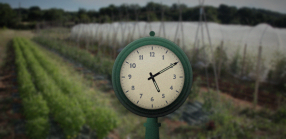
5 h 10 min
